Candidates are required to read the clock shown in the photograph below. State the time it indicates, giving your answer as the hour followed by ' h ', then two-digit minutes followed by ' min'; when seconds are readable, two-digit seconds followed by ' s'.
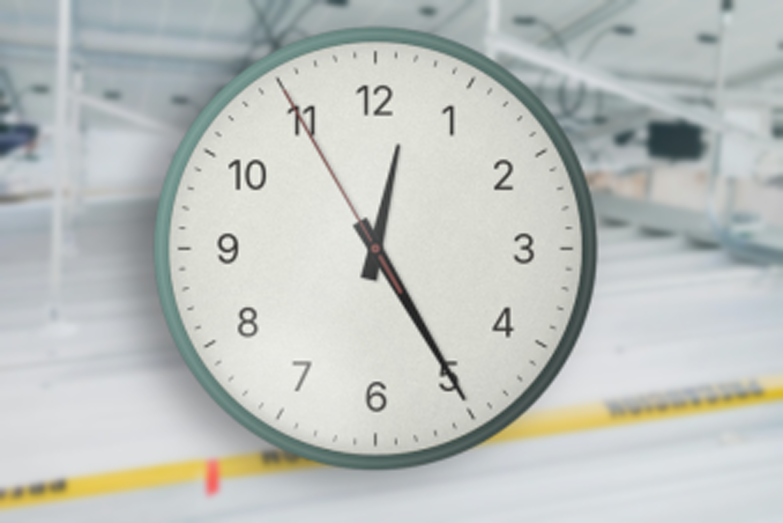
12 h 24 min 55 s
